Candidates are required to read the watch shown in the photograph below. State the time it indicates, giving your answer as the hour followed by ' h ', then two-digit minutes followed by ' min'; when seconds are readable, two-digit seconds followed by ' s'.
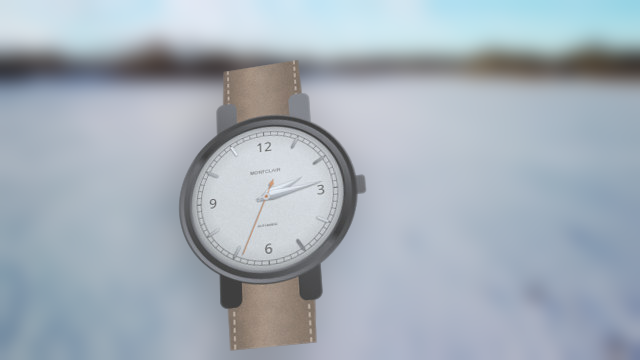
2 h 13 min 34 s
